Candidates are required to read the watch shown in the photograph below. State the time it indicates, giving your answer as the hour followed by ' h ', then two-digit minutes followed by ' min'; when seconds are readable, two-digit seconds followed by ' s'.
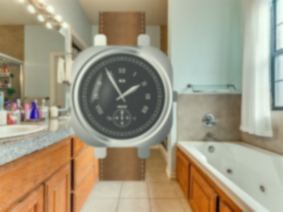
1 h 55 min
